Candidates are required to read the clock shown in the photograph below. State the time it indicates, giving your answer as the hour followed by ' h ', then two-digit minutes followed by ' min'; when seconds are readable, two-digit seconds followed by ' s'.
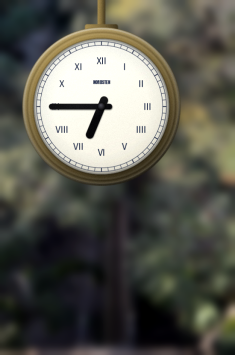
6 h 45 min
